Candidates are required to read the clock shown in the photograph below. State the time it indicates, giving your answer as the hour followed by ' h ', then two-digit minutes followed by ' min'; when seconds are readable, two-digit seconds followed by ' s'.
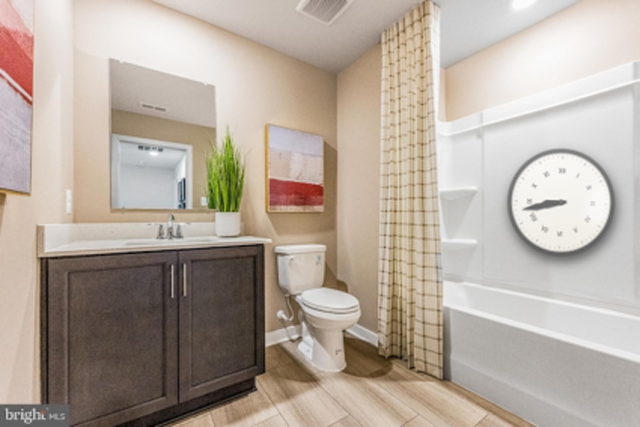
8 h 43 min
